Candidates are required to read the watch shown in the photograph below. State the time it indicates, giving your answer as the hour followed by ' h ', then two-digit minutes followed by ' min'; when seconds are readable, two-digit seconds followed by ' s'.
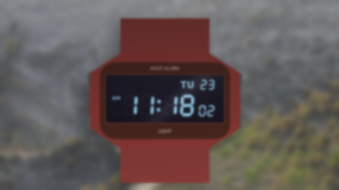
11 h 18 min 02 s
